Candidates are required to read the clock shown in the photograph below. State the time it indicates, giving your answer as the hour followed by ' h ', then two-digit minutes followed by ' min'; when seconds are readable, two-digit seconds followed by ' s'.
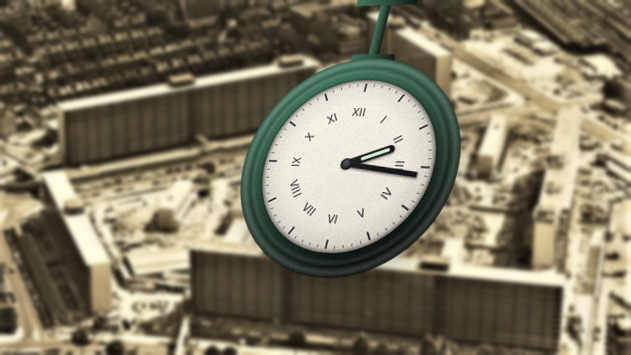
2 h 16 min
